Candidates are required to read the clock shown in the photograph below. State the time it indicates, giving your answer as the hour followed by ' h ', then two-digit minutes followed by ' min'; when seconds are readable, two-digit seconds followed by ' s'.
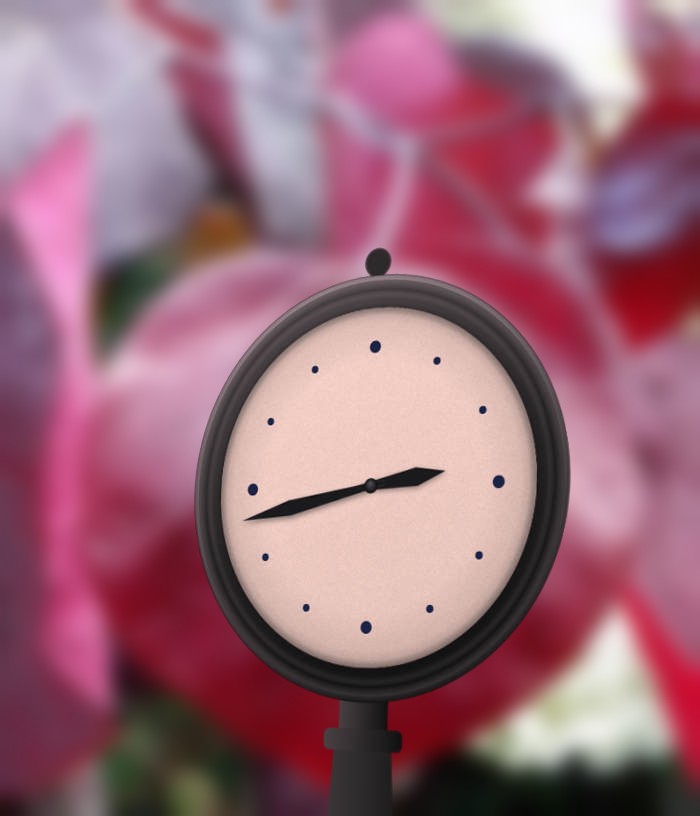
2 h 43 min
